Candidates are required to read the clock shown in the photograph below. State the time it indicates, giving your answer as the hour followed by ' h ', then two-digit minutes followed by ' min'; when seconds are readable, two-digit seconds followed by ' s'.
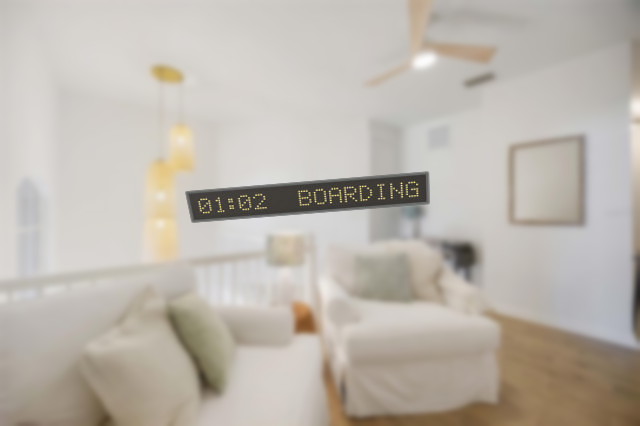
1 h 02 min
